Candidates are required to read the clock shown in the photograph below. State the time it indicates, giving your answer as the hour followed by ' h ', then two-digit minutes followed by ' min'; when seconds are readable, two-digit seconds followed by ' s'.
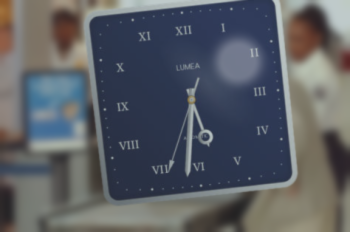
5 h 31 min 34 s
